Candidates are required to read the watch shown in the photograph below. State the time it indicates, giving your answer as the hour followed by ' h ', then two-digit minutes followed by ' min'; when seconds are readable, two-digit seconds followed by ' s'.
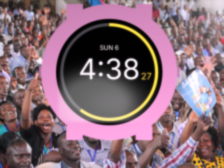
4 h 38 min
